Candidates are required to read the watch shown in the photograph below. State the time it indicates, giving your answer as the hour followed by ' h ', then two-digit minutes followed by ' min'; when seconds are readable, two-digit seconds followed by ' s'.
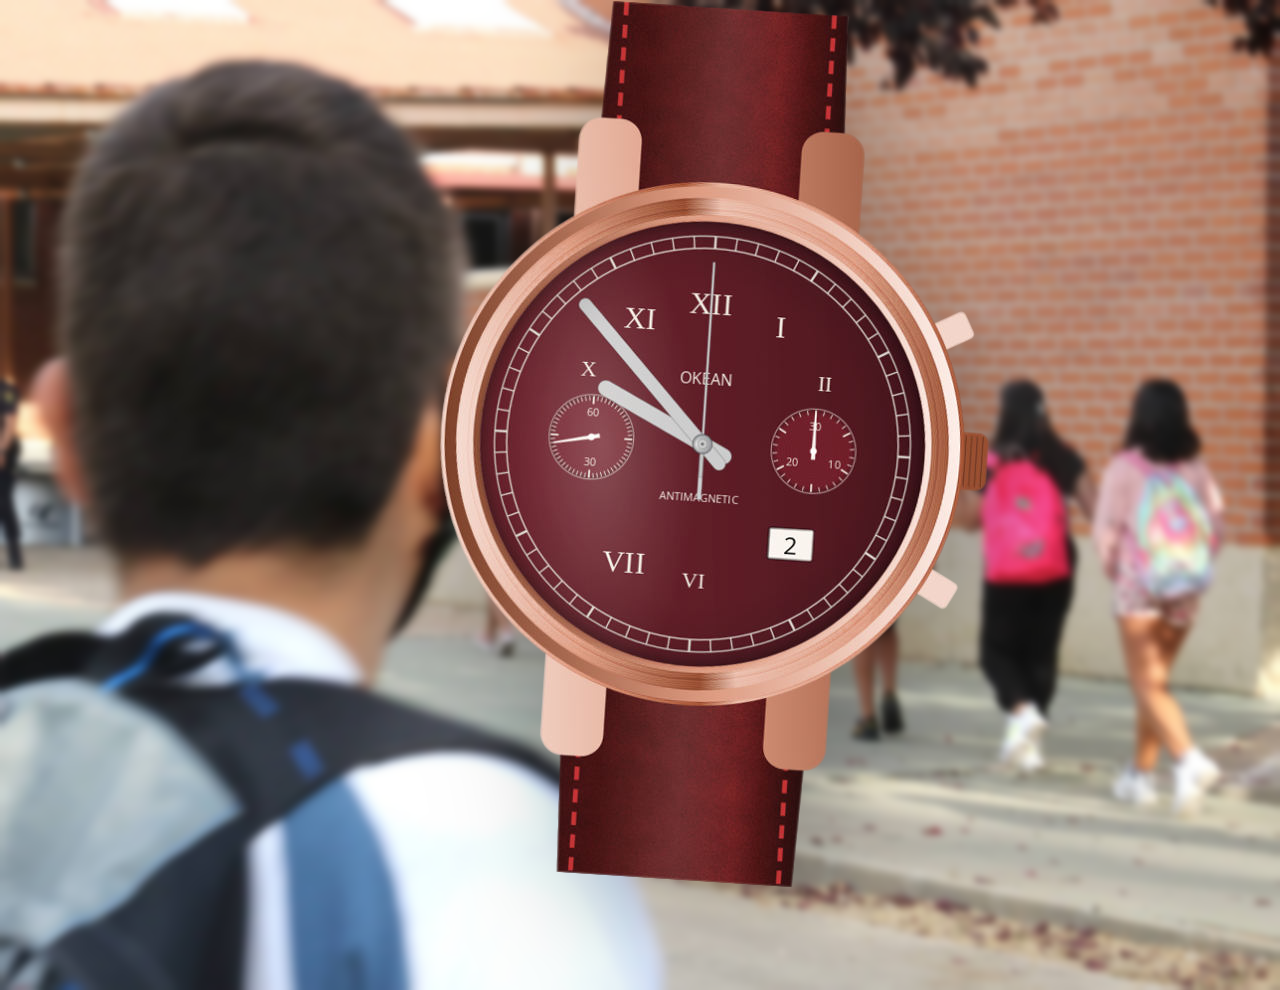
9 h 52 min 43 s
